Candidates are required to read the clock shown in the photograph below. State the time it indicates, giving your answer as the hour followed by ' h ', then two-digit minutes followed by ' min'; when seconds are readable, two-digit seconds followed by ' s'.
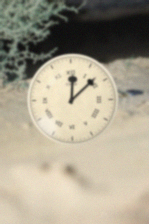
12 h 08 min
